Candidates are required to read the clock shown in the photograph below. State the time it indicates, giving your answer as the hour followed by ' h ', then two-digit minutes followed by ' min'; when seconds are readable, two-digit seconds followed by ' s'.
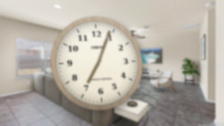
7 h 04 min
